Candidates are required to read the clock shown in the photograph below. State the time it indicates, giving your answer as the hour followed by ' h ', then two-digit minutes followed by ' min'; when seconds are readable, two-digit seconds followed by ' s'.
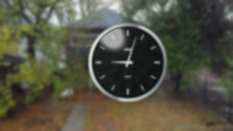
9 h 03 min
